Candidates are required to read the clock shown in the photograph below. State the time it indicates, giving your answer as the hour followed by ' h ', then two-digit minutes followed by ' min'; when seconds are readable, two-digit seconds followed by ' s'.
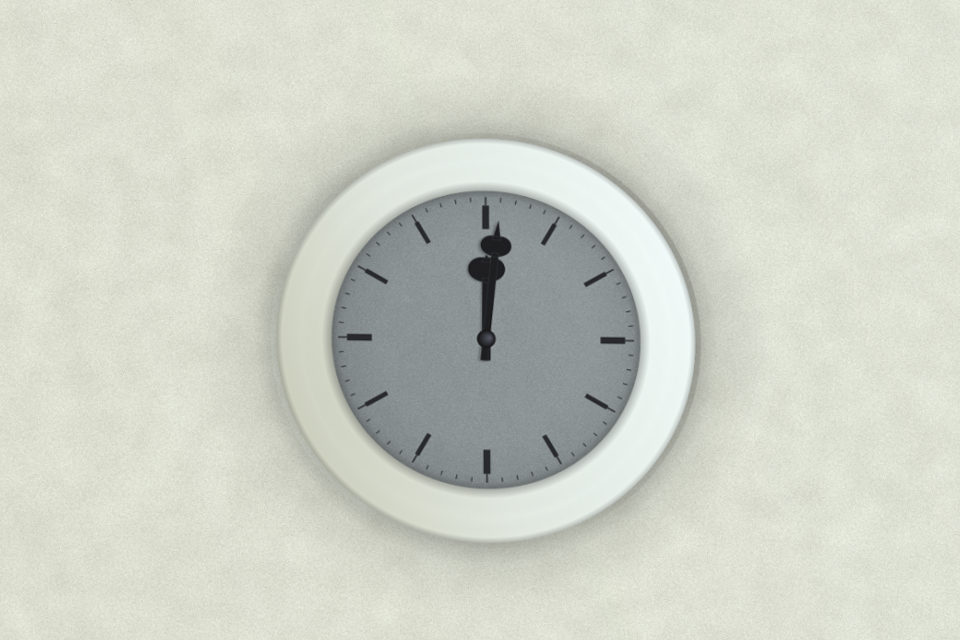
12 h 01 min
